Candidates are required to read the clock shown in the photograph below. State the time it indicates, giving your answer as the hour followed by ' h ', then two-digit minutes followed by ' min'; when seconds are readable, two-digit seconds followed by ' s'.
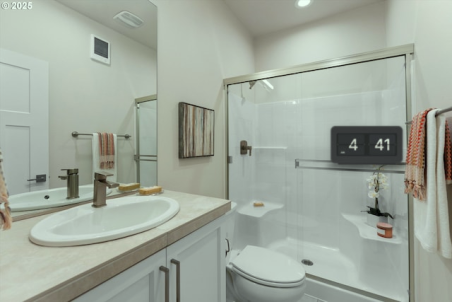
4 h 41 min
